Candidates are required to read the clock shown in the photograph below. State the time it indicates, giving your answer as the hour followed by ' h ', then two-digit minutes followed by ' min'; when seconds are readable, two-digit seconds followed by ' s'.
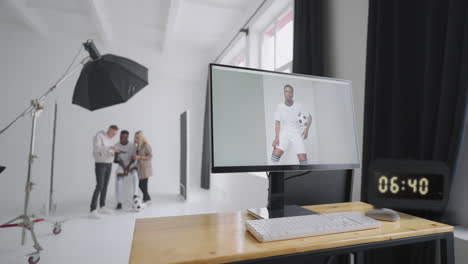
6 h 40 min
